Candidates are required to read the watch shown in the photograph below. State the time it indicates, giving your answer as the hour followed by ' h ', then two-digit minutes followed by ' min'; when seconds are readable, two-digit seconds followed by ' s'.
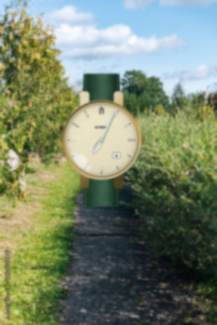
7 h 04 min
